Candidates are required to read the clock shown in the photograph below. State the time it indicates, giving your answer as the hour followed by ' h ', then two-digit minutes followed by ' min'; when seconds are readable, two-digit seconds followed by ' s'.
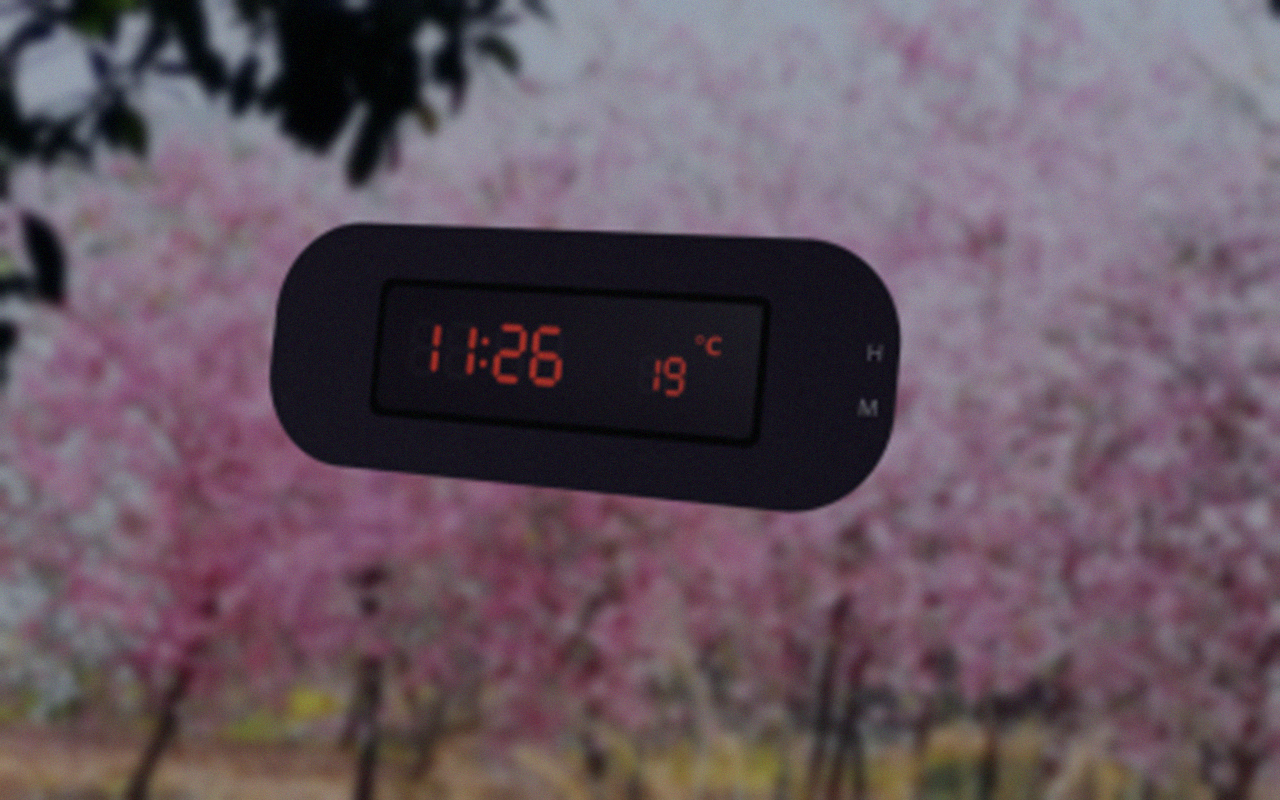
11 h 26 min
